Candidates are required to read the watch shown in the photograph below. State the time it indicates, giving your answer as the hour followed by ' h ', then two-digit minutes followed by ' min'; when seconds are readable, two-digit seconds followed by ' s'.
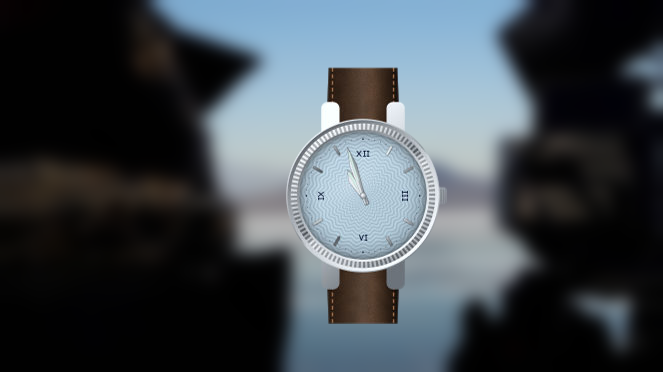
10 h 57 min
